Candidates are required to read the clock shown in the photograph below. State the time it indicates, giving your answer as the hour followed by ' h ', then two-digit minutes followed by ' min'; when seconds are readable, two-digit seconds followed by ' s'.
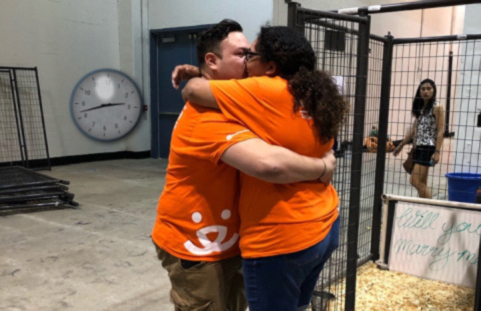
2 h 42 min
